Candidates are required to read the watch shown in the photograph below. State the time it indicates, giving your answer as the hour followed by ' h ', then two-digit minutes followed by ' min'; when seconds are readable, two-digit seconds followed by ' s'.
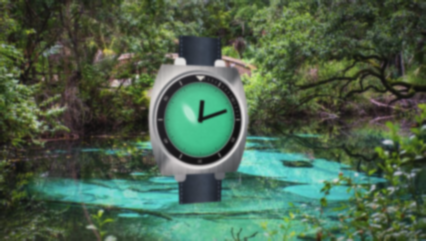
12 h 12 min
